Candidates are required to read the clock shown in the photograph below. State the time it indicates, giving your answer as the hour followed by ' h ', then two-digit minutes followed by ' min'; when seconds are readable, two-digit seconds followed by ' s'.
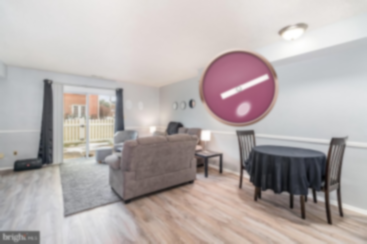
8 h 11 min
